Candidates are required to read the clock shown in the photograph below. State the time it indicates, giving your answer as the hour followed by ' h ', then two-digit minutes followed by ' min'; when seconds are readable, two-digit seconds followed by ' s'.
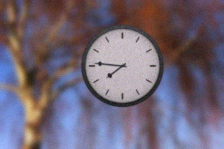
7 h 46 min
